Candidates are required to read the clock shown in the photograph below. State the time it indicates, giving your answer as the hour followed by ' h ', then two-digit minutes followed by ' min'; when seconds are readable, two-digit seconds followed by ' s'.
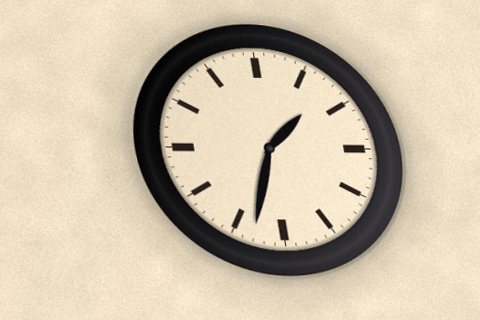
1 h 33 min
